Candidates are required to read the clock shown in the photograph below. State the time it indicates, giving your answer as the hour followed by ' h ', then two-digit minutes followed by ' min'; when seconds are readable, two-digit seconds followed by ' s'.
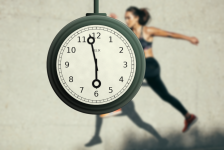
5 h 58 min
